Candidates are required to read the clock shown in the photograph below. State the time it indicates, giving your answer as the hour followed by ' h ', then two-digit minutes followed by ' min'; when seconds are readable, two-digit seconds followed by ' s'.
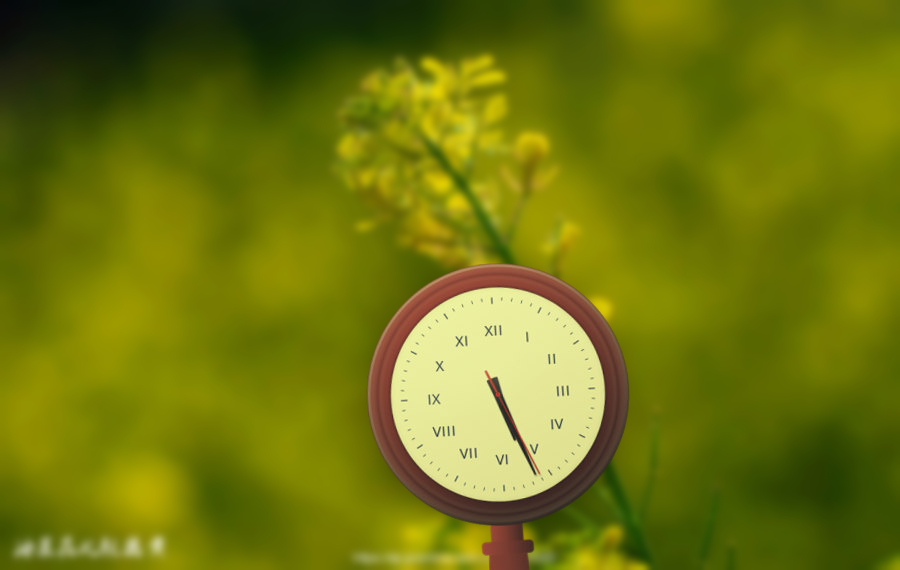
5 h 26 min 26 s
